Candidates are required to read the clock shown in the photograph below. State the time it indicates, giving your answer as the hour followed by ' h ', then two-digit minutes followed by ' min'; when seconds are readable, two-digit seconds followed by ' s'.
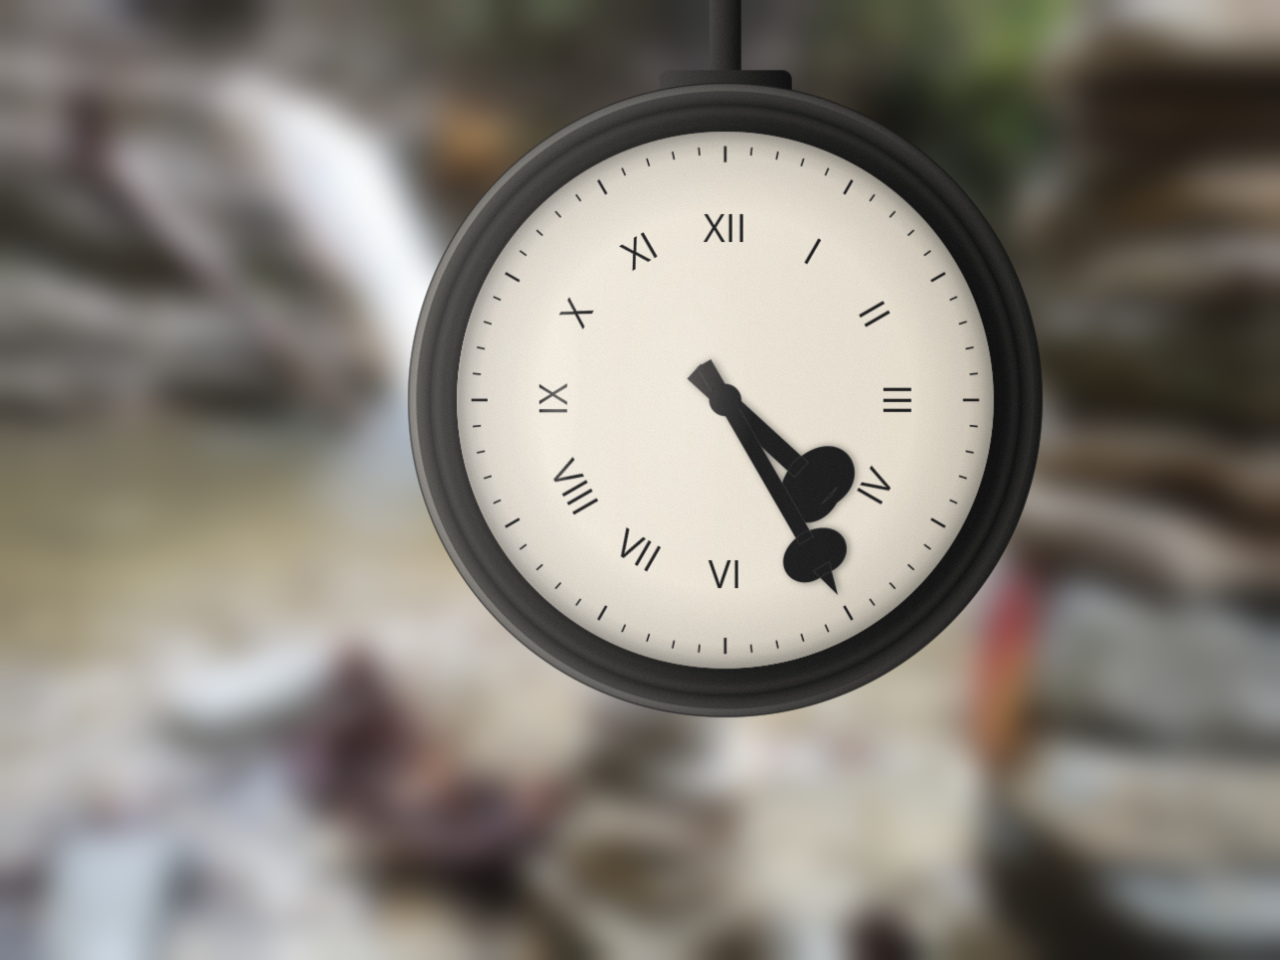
4 h 25 min
